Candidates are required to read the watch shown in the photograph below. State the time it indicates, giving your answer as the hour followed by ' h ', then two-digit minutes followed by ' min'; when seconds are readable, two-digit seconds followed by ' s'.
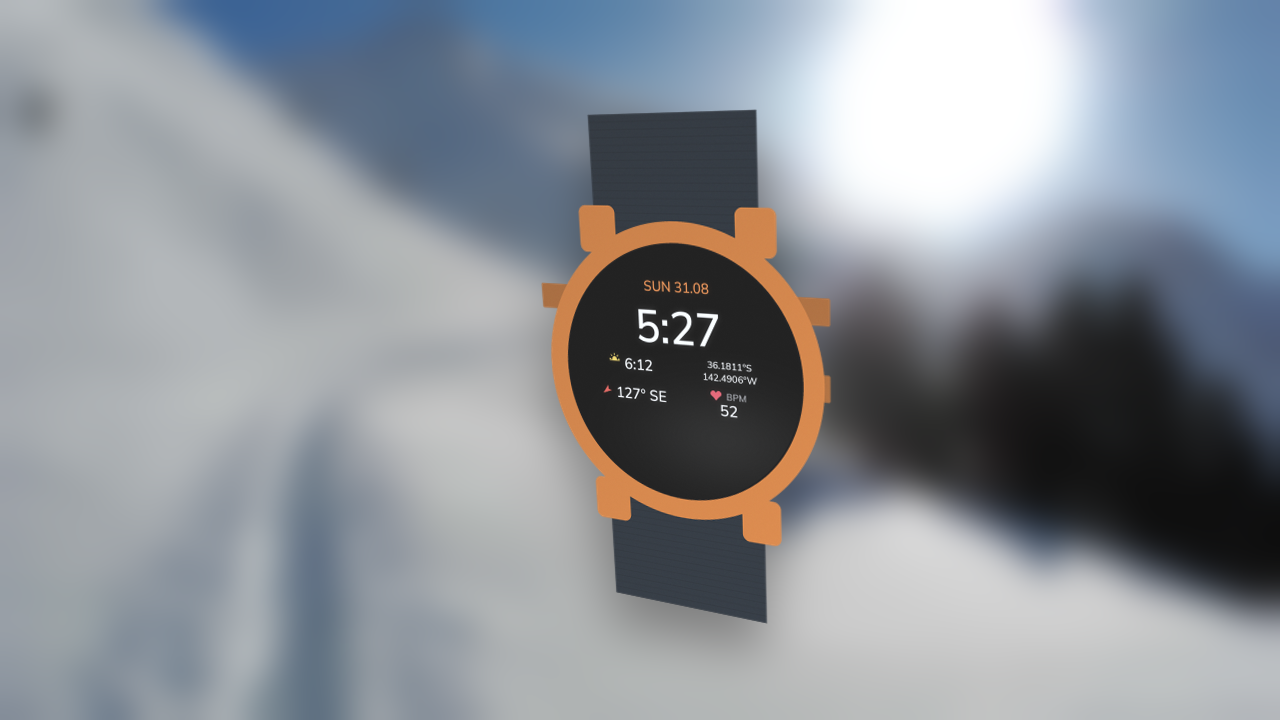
5 h 27 min
